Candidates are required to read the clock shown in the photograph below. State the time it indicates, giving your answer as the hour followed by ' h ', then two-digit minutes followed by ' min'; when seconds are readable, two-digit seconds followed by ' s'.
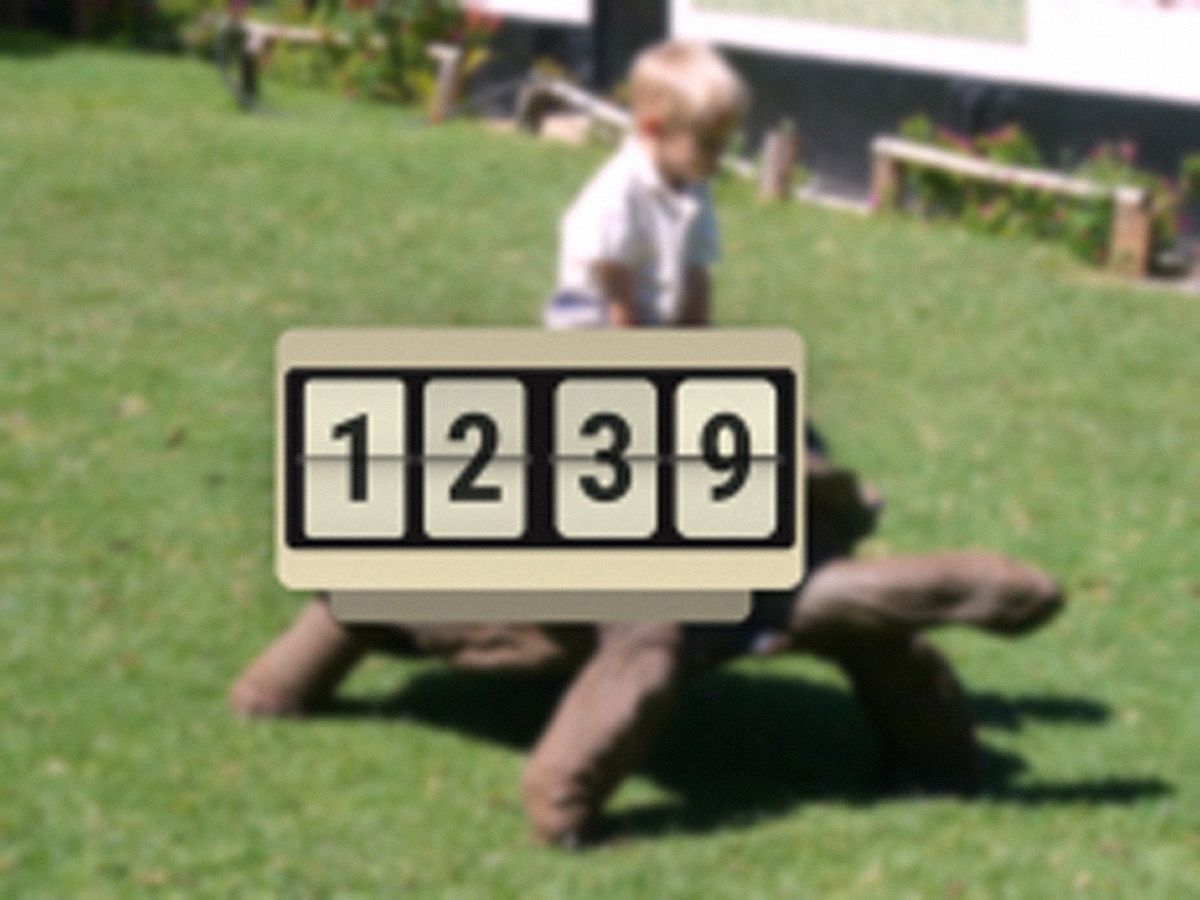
12 h 39 min
